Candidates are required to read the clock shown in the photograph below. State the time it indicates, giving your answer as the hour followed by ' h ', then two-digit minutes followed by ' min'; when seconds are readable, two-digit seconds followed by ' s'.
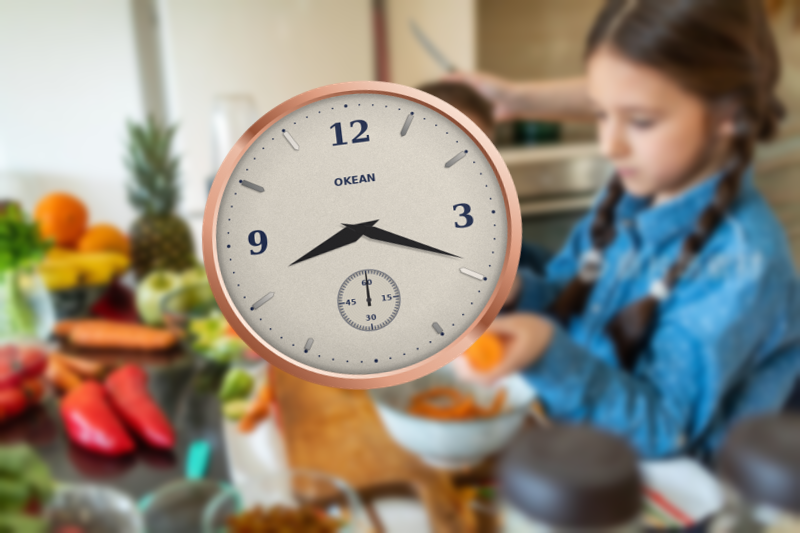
8 h 19 min
